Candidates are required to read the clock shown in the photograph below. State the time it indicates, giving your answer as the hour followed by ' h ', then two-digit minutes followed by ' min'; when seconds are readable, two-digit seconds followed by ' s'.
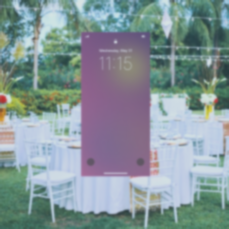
11 h 15 min
